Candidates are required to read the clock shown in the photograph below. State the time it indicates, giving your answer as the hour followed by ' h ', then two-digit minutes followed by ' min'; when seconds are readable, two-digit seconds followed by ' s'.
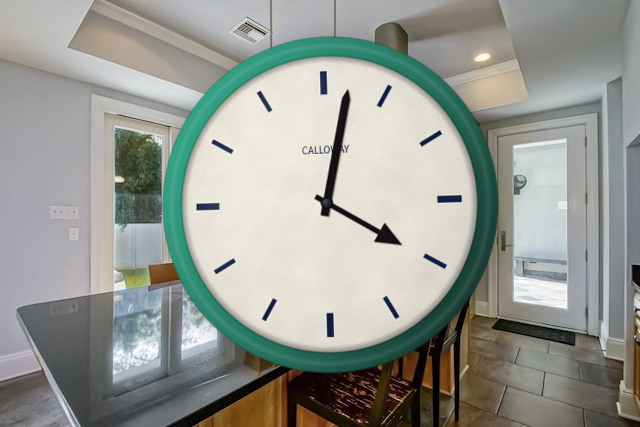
4 h 02 min
